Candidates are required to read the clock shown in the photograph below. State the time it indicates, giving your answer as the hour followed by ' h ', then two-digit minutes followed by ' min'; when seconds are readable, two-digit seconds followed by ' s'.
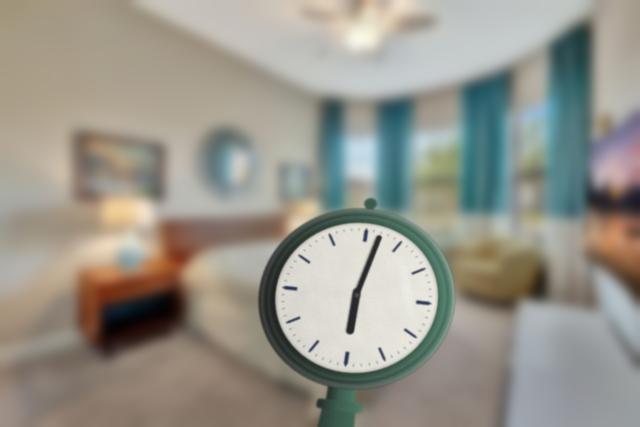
6 h 02 min
